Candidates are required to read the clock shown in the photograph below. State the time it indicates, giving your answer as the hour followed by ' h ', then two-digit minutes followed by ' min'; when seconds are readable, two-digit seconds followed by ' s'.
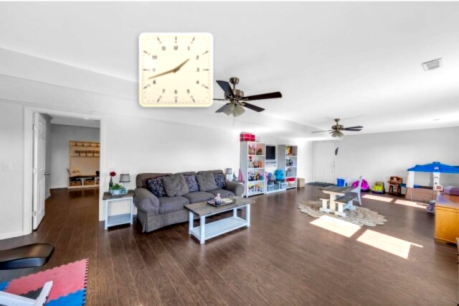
1 h 42 min
